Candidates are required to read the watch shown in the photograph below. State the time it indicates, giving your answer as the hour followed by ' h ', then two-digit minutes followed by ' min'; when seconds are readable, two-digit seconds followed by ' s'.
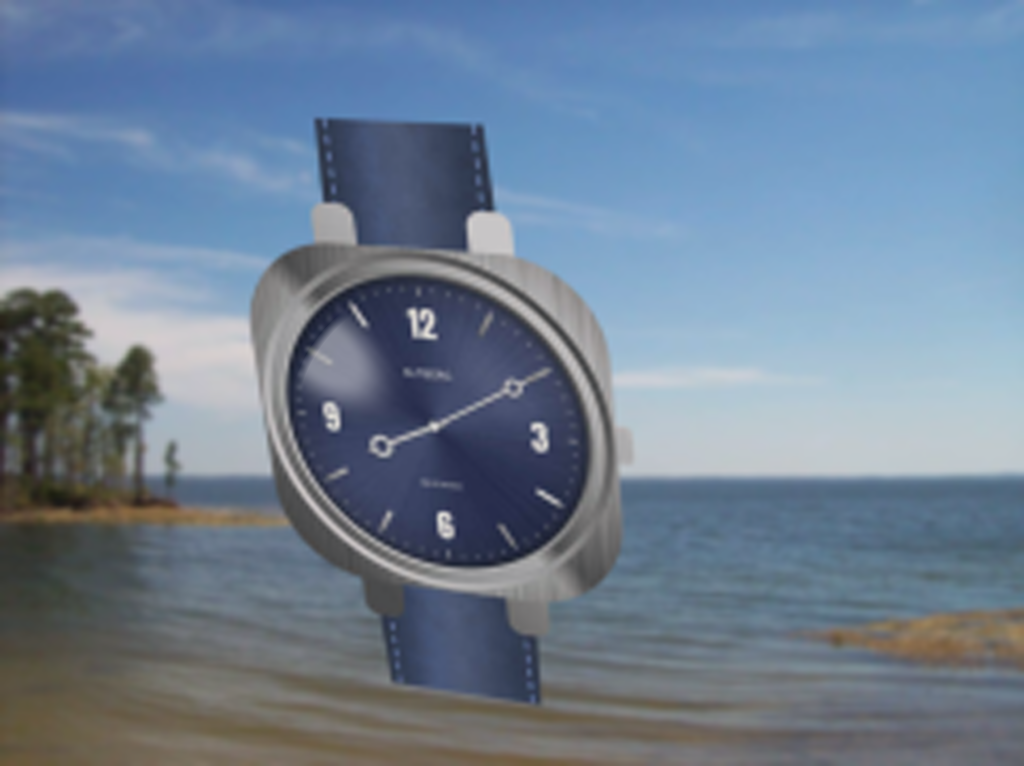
8 h 10 min
